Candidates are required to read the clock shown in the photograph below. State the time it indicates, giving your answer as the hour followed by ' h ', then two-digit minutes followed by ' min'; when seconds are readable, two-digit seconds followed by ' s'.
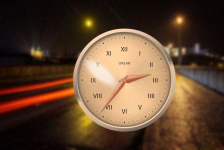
2 h 36 min
